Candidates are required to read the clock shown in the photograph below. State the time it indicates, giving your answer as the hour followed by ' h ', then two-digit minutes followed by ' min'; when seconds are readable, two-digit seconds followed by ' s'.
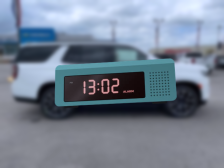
13 h 02 min
